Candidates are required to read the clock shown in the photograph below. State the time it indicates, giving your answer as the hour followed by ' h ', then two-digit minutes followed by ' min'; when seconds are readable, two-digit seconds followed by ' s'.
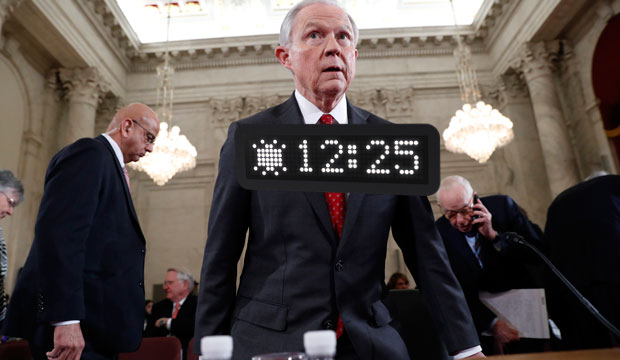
12 h 25 min
